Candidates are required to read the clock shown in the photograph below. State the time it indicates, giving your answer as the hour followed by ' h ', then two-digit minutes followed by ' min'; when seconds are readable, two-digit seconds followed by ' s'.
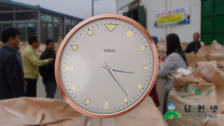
3 h 24 min
